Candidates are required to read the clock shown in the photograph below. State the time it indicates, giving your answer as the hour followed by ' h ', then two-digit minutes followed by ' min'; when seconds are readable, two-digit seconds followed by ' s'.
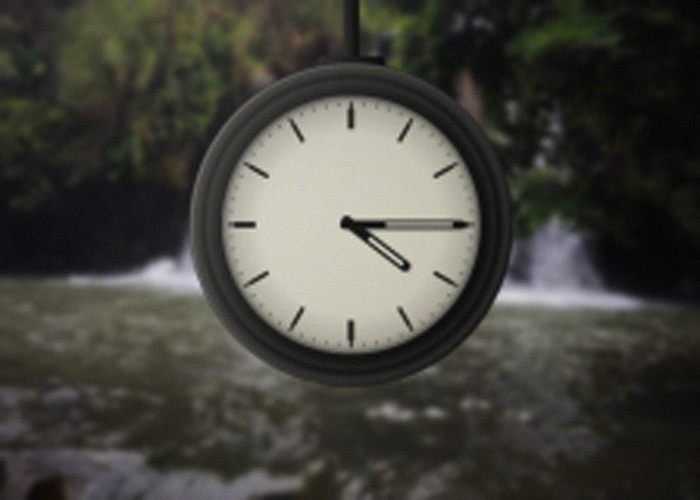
4 h 15 min
